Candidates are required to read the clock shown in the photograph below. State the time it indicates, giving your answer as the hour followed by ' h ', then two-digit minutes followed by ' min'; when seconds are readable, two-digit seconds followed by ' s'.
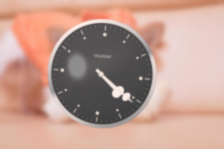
4 h 21 min
